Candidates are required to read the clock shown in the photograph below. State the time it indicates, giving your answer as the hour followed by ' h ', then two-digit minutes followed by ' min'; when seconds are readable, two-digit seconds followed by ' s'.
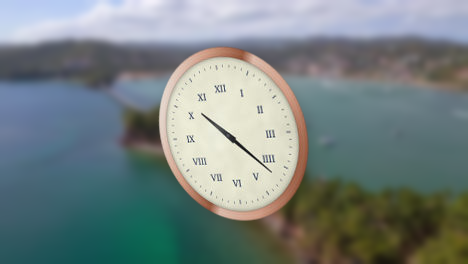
10 h 22 min
